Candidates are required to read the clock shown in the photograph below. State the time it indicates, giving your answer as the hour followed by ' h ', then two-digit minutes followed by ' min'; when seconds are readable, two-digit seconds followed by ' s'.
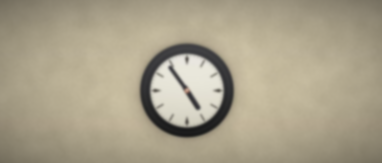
4 h 54 min
